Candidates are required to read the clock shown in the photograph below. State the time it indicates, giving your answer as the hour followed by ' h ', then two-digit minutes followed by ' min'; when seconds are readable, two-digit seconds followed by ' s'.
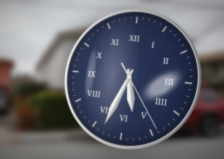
5 h 33 min 24 s
